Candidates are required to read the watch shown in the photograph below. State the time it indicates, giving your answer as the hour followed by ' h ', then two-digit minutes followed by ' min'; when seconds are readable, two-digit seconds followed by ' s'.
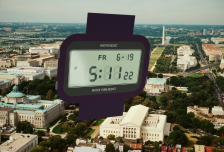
5 h 11 min 22 s
